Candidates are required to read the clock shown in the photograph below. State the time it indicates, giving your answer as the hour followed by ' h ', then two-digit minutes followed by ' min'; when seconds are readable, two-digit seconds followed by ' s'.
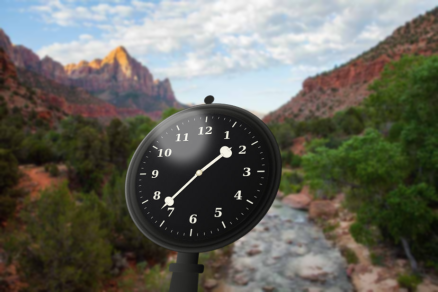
1 h 37 min
